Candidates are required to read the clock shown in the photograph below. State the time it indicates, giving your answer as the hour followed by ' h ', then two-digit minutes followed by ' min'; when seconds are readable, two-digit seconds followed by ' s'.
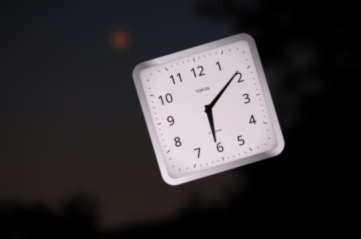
6 h 09 min
